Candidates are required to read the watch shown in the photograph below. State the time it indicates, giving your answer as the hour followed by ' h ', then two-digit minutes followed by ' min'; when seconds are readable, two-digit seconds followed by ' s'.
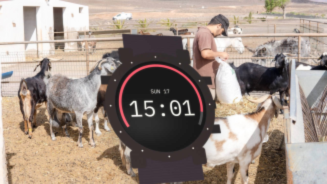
15 h 01 min
